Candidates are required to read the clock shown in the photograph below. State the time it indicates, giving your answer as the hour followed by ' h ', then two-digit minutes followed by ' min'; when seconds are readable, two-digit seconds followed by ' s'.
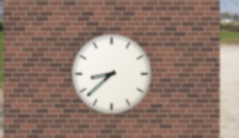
8 h 38 min
